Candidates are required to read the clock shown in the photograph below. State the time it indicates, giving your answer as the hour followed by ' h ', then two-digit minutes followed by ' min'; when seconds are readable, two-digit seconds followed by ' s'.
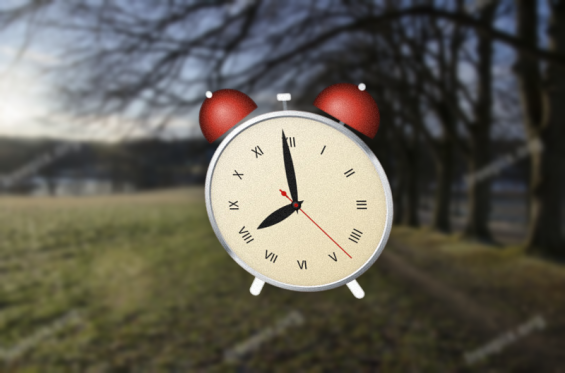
7 h 59 min 23 s
